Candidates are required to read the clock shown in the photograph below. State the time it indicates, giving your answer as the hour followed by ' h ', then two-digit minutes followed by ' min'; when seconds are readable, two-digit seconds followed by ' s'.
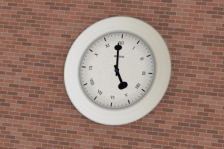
4 h 59 min
